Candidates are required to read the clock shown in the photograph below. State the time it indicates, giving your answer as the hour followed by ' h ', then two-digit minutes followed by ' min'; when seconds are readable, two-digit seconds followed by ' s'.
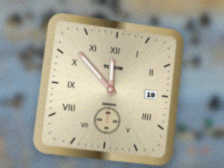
11 h 52 min
